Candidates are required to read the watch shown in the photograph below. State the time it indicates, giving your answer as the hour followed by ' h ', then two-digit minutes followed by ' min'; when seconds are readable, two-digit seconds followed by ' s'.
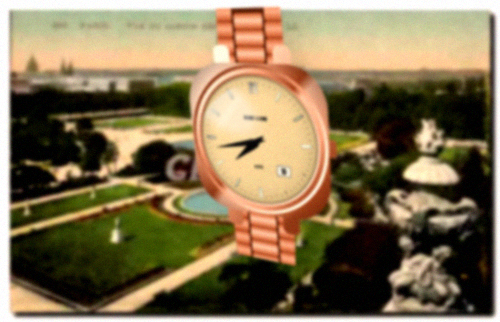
7 h 43 min
